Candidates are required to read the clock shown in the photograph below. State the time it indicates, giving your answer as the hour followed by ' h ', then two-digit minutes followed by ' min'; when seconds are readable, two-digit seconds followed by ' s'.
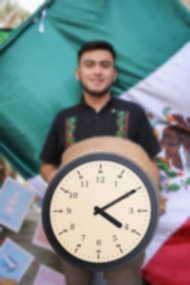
4 h 10 min
